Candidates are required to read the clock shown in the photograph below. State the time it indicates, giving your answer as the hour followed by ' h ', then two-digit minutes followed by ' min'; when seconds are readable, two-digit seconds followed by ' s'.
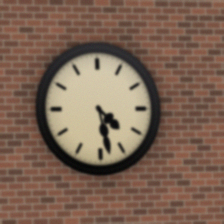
4 h 28 min
